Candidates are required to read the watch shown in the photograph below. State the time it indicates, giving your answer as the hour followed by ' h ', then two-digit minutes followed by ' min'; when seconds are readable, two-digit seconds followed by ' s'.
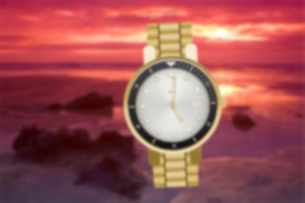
5 h 01 min
